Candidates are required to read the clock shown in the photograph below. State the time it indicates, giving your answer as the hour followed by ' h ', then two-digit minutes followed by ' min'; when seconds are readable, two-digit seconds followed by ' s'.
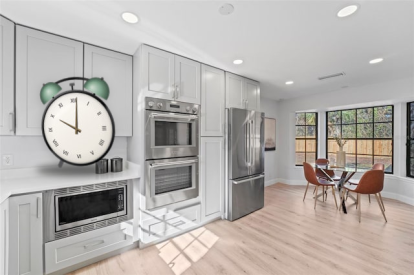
10 h 01 min
